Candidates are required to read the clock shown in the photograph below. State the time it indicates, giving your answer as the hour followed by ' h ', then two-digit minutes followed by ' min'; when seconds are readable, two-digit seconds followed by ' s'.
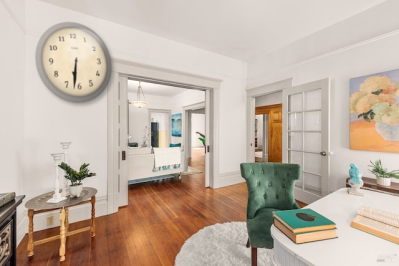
6 h 32 min
